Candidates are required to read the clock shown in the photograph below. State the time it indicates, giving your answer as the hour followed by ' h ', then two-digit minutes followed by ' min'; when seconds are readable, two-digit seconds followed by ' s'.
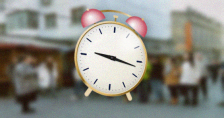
9 h 17 min
